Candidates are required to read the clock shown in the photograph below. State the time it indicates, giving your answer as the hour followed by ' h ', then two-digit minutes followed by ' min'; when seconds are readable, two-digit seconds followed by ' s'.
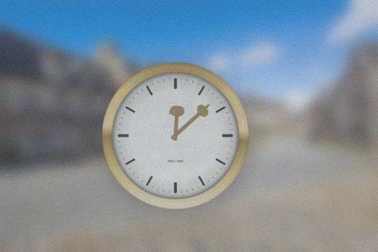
12 h 08 min
